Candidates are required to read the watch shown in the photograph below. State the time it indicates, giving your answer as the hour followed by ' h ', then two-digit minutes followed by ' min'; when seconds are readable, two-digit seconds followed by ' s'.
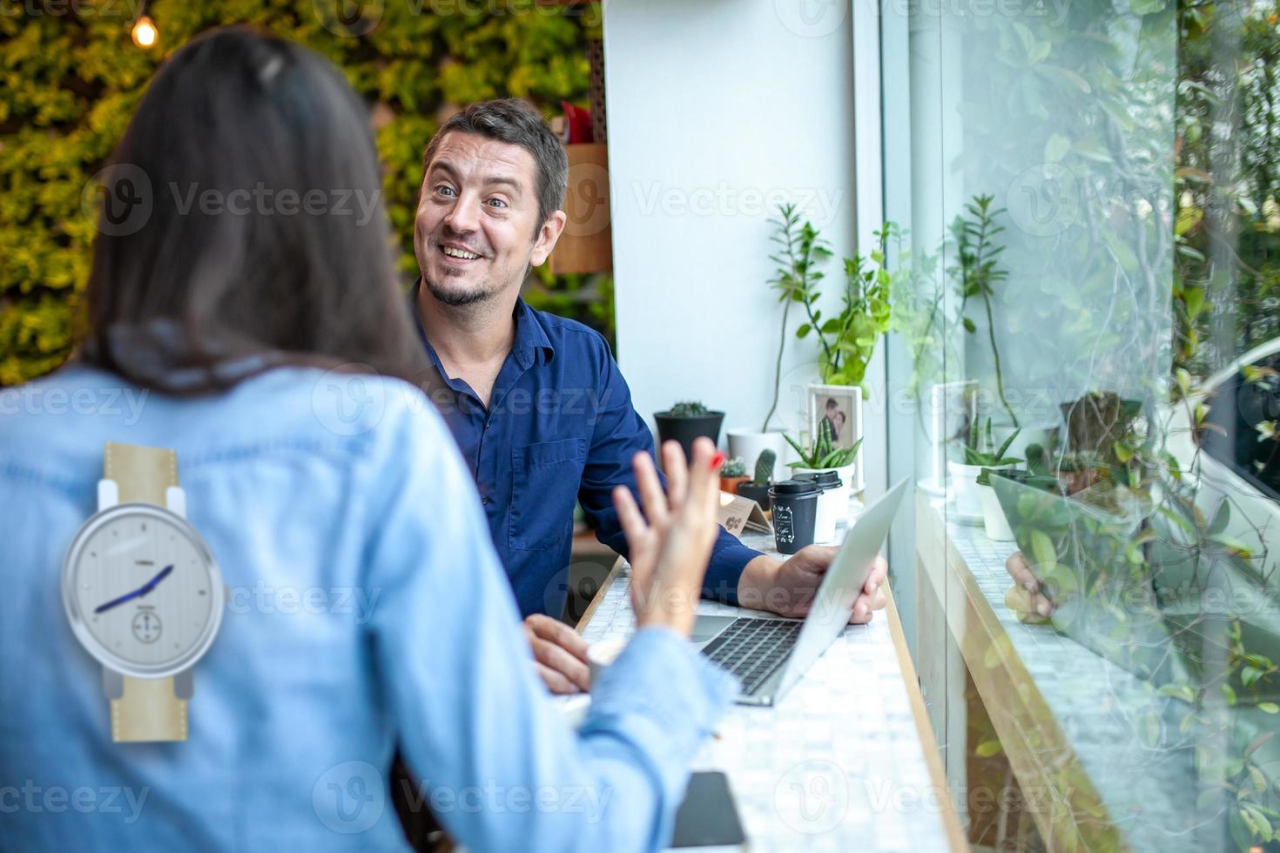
1 h 41 min
